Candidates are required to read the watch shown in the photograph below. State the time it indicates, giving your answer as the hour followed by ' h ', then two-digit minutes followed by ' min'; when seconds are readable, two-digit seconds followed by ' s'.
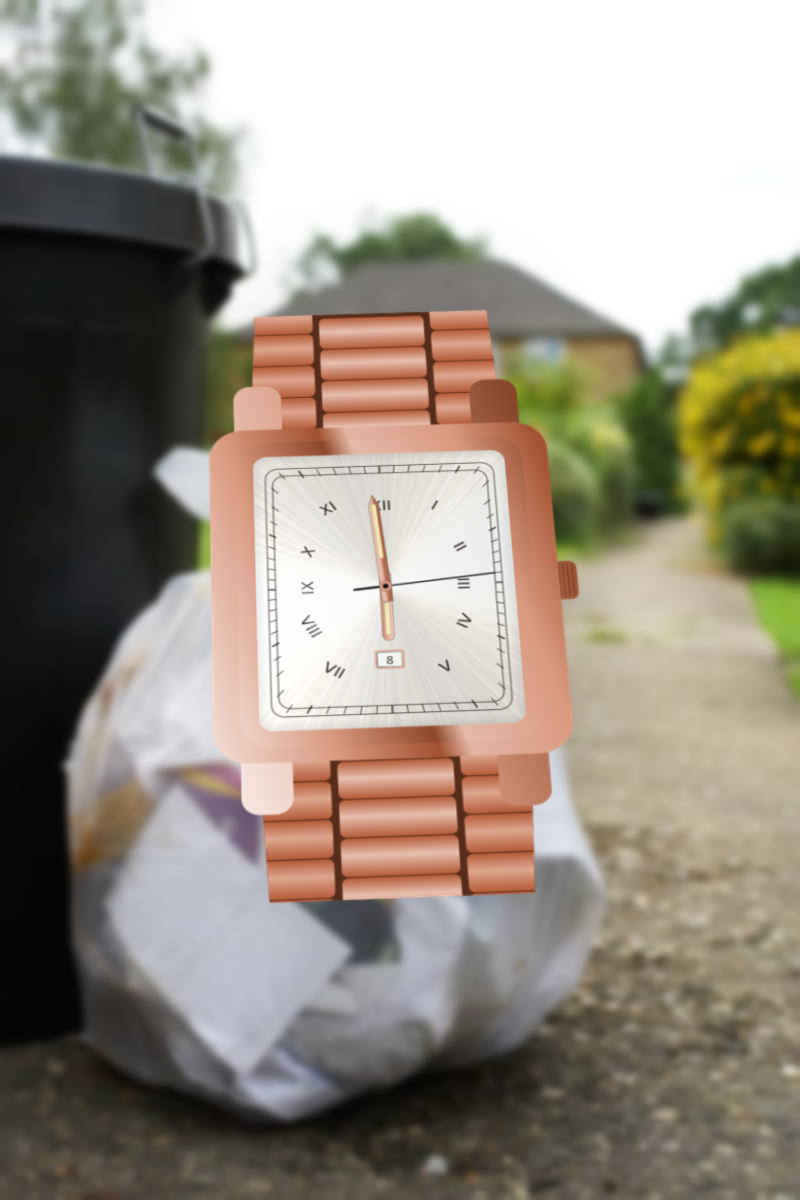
5 h 59 min 14 s
